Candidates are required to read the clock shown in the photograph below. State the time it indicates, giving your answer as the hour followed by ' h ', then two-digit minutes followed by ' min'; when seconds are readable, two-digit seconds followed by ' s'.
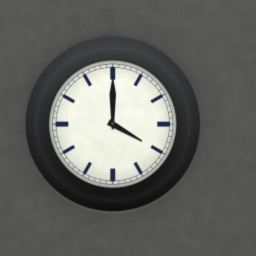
4 h 00 min
